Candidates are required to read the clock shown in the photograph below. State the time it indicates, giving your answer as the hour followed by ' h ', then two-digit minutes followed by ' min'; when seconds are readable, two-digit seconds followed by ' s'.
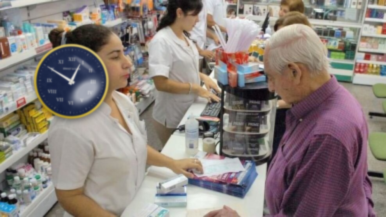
12 h 50 min
